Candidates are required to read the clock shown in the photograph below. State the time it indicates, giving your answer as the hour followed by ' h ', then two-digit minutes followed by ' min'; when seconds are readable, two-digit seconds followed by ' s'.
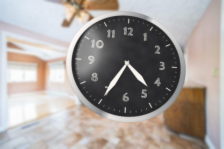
4 h 35 min
